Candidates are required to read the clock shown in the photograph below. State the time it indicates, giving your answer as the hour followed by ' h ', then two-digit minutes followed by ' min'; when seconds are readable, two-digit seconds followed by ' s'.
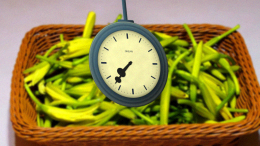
7 h 37 min
